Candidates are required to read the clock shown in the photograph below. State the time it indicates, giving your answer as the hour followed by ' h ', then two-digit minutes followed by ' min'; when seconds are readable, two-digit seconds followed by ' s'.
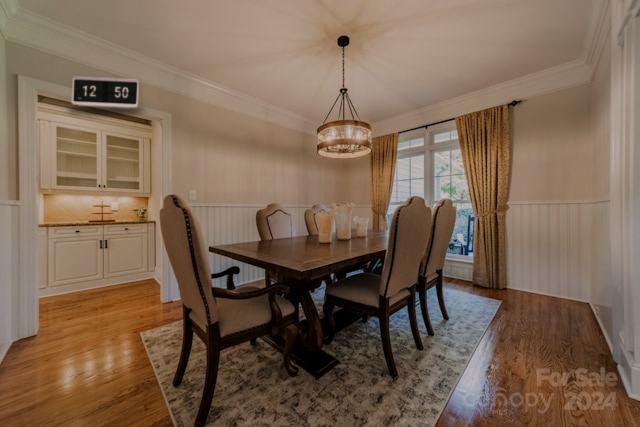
12 h 50 min
